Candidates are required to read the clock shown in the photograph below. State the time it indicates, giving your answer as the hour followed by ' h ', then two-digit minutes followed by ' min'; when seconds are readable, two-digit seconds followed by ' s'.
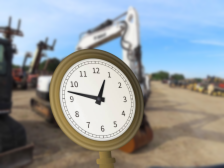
12 h 47 min
